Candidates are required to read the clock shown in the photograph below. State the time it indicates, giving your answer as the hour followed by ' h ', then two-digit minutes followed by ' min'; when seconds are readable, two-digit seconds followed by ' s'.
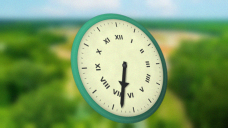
6 h 33 min
